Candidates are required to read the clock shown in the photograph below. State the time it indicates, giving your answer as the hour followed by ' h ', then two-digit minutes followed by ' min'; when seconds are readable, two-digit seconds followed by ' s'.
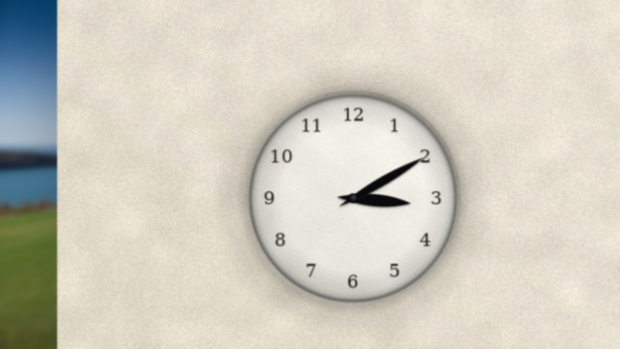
3 h 10 min
